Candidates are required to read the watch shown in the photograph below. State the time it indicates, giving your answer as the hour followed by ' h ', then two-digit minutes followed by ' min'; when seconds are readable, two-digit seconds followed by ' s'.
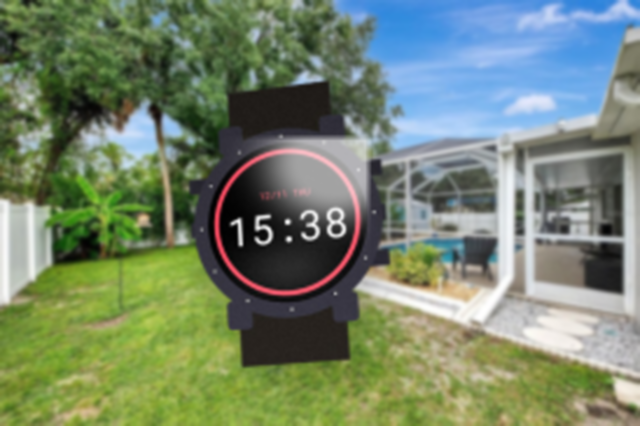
15 h 38 min
